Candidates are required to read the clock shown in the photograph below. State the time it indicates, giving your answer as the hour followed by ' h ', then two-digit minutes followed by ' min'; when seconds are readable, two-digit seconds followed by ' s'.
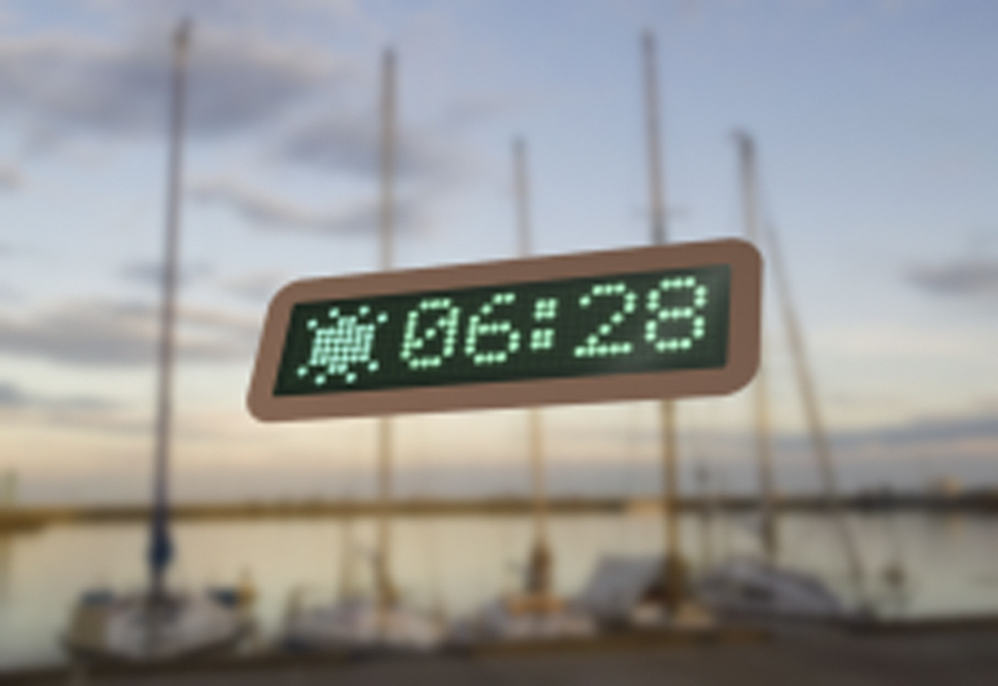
6 h 28 min
